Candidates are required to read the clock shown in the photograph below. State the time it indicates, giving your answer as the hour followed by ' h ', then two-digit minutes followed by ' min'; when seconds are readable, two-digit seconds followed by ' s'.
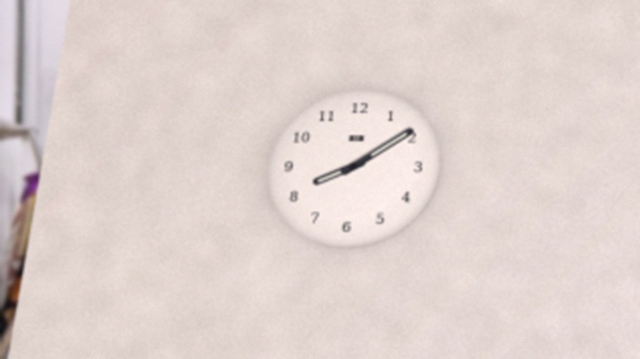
8 h 09 min
